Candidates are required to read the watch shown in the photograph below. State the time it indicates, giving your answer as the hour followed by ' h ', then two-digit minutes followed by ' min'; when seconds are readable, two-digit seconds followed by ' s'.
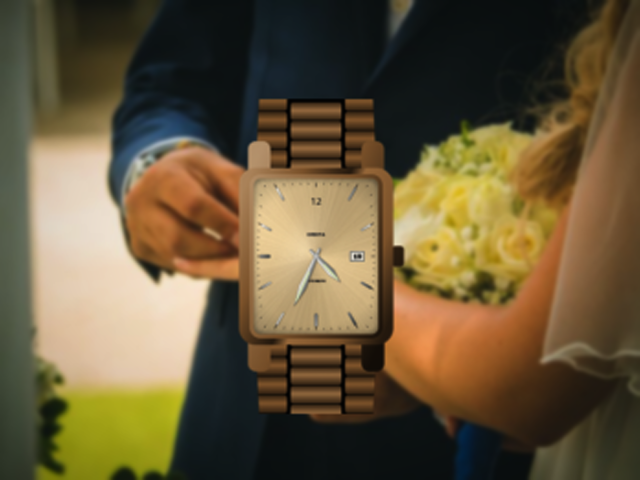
4 h 34 min
